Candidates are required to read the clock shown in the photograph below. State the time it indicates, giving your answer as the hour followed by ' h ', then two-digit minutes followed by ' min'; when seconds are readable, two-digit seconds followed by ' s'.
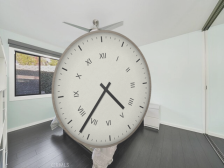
4 h 37 min
